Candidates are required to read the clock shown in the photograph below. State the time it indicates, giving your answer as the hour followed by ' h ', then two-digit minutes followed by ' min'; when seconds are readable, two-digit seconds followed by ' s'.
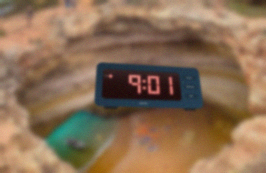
9 h 01 min
